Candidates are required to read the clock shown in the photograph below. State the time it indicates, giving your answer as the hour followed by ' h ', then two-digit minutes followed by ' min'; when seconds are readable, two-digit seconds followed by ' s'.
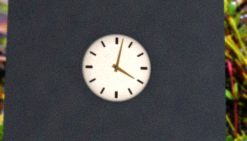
4 h 02 min
